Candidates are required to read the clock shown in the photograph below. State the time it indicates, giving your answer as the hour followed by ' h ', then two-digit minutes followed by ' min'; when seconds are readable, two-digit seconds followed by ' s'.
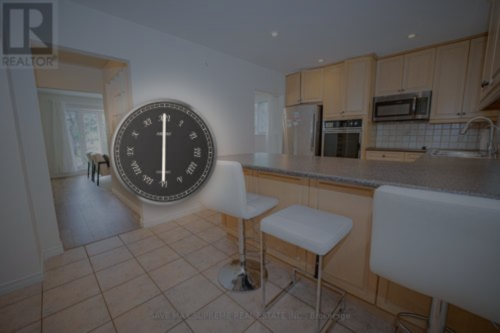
6 h 00 min
